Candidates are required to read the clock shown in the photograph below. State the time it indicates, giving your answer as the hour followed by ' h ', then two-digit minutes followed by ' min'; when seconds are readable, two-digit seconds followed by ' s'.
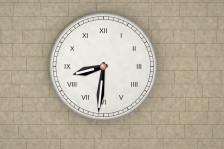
8 h 31 min
